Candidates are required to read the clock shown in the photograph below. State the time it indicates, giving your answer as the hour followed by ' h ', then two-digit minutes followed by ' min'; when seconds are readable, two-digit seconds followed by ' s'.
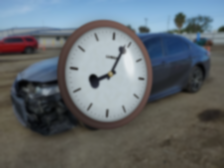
8 h 04 min
